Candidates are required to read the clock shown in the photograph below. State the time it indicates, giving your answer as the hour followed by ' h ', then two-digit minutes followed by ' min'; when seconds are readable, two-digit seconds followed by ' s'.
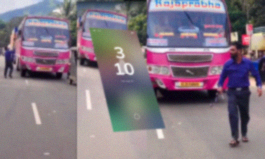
3 h 10 min
